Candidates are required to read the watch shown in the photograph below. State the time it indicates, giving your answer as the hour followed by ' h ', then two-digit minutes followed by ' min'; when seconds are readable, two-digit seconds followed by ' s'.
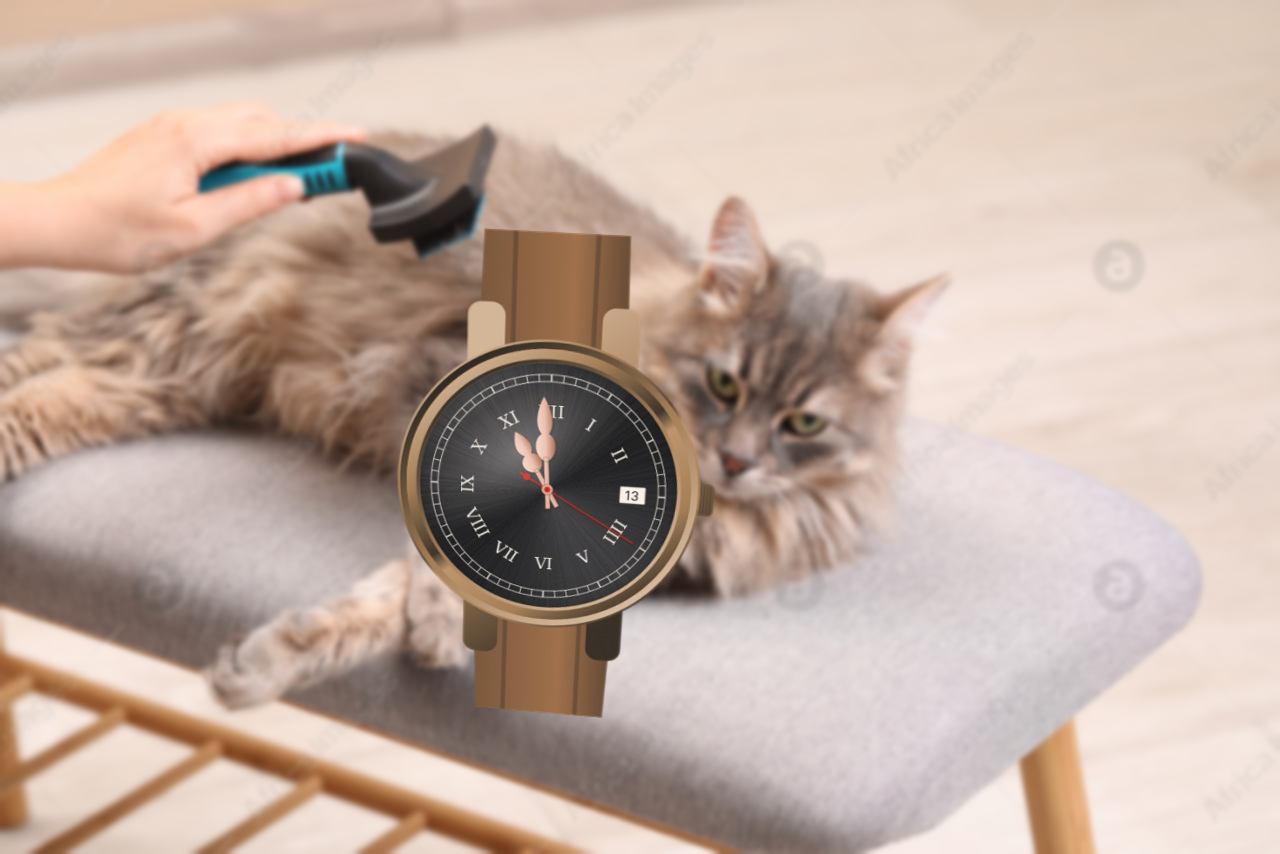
10 h 59 min 20 s
